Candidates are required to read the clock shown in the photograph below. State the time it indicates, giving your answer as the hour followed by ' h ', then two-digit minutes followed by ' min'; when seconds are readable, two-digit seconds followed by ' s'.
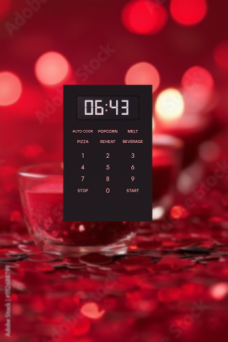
6 h 43 min
